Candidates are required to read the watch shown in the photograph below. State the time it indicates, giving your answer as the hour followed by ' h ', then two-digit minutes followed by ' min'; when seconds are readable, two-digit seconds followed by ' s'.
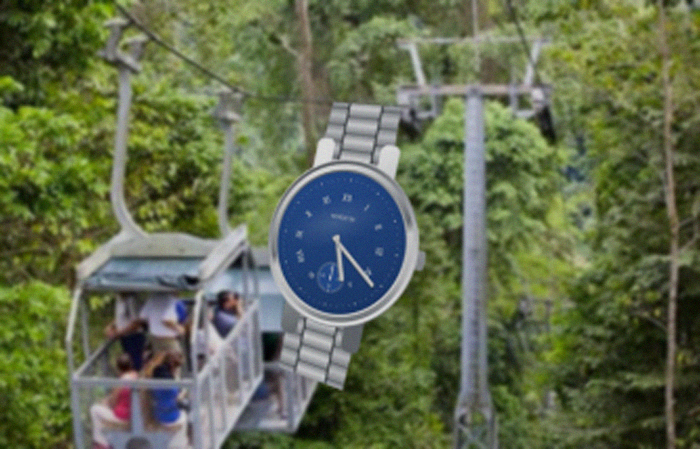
5 h 21 min
